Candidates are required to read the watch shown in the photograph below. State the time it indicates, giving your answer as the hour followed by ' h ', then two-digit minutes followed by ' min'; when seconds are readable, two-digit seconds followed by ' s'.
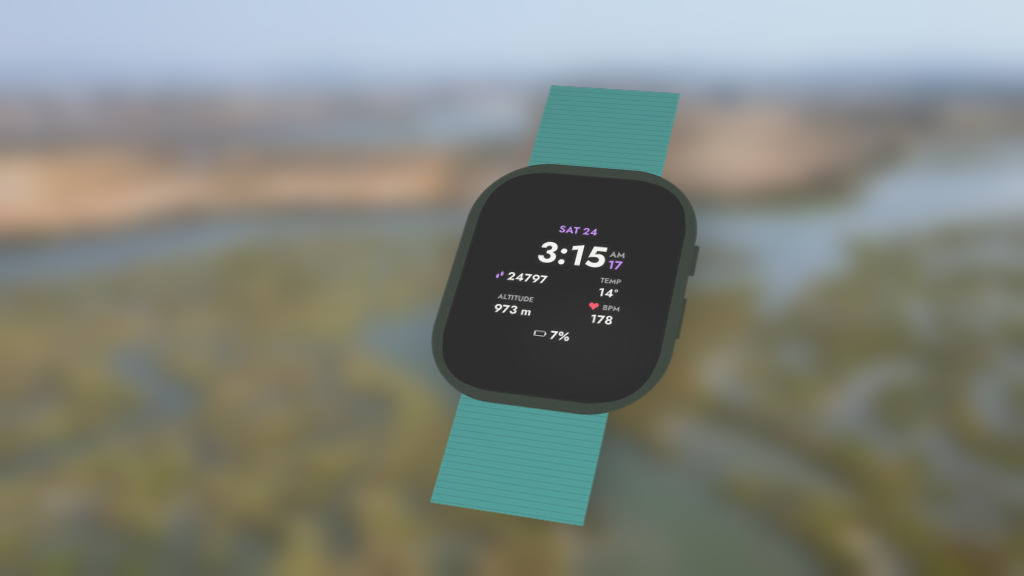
3 h 15 min 17 s
